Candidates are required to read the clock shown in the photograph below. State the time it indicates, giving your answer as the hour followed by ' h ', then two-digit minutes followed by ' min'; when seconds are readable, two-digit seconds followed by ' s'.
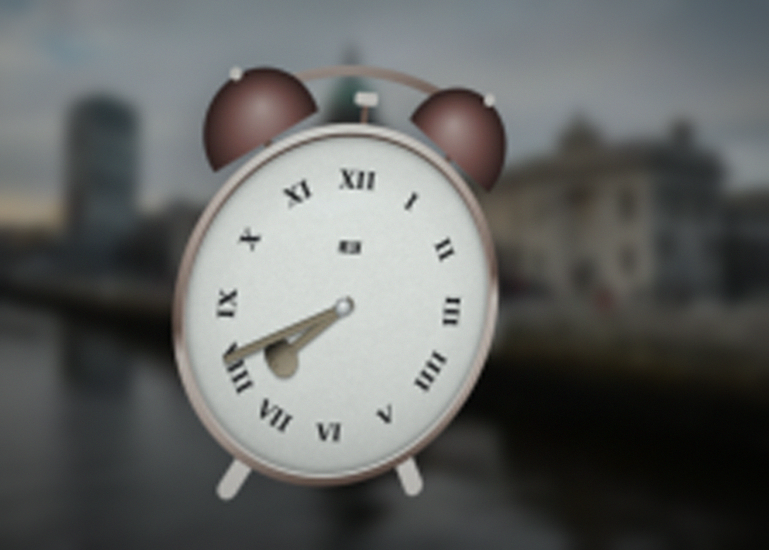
7 h 41 min
